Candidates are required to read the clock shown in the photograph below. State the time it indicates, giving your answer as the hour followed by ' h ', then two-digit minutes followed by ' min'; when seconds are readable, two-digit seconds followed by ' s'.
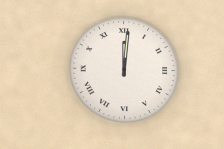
12 h 01 min
